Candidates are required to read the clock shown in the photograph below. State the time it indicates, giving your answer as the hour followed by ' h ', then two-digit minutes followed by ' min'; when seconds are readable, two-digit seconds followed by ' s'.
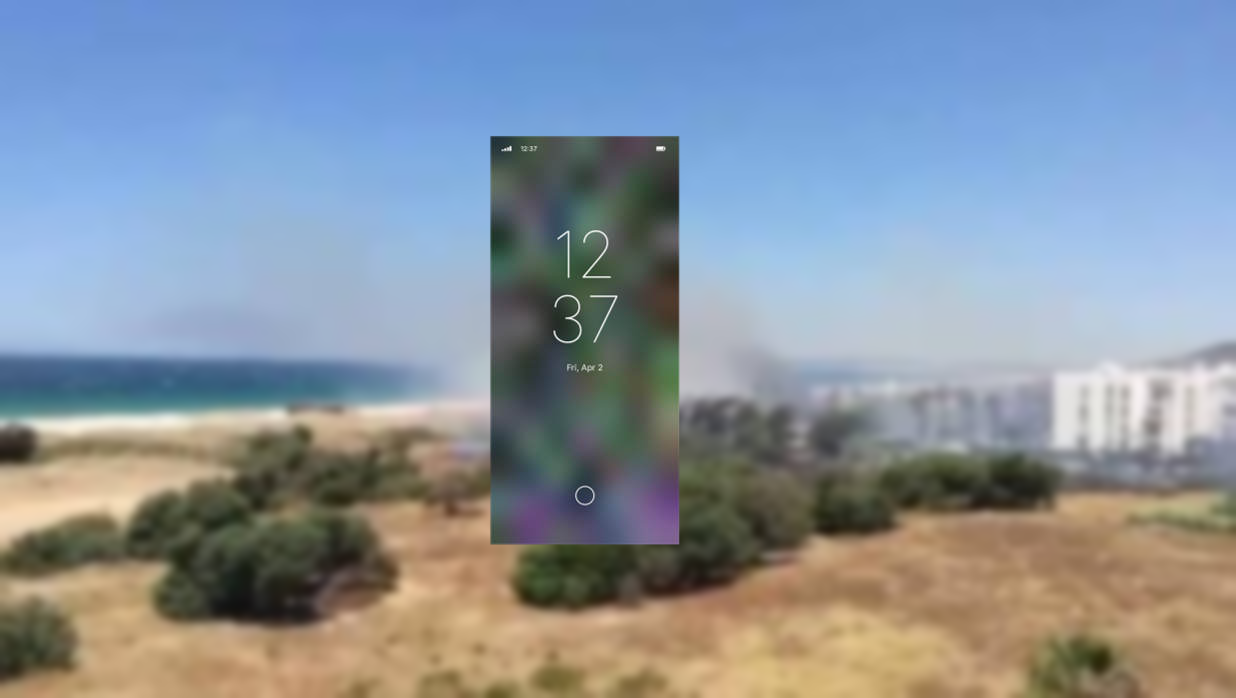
12 h 37 min
